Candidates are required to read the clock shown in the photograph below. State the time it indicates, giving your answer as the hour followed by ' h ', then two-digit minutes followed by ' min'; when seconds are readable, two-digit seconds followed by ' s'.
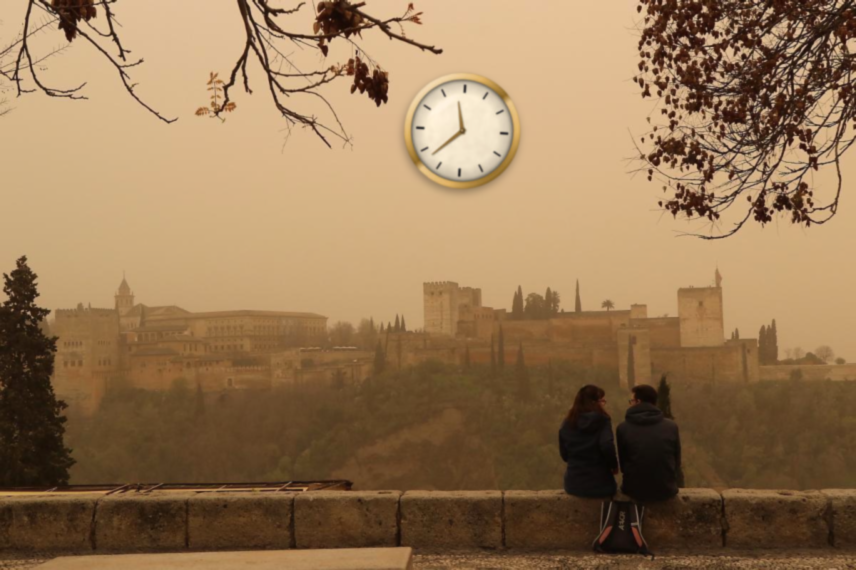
11 h 38 min
